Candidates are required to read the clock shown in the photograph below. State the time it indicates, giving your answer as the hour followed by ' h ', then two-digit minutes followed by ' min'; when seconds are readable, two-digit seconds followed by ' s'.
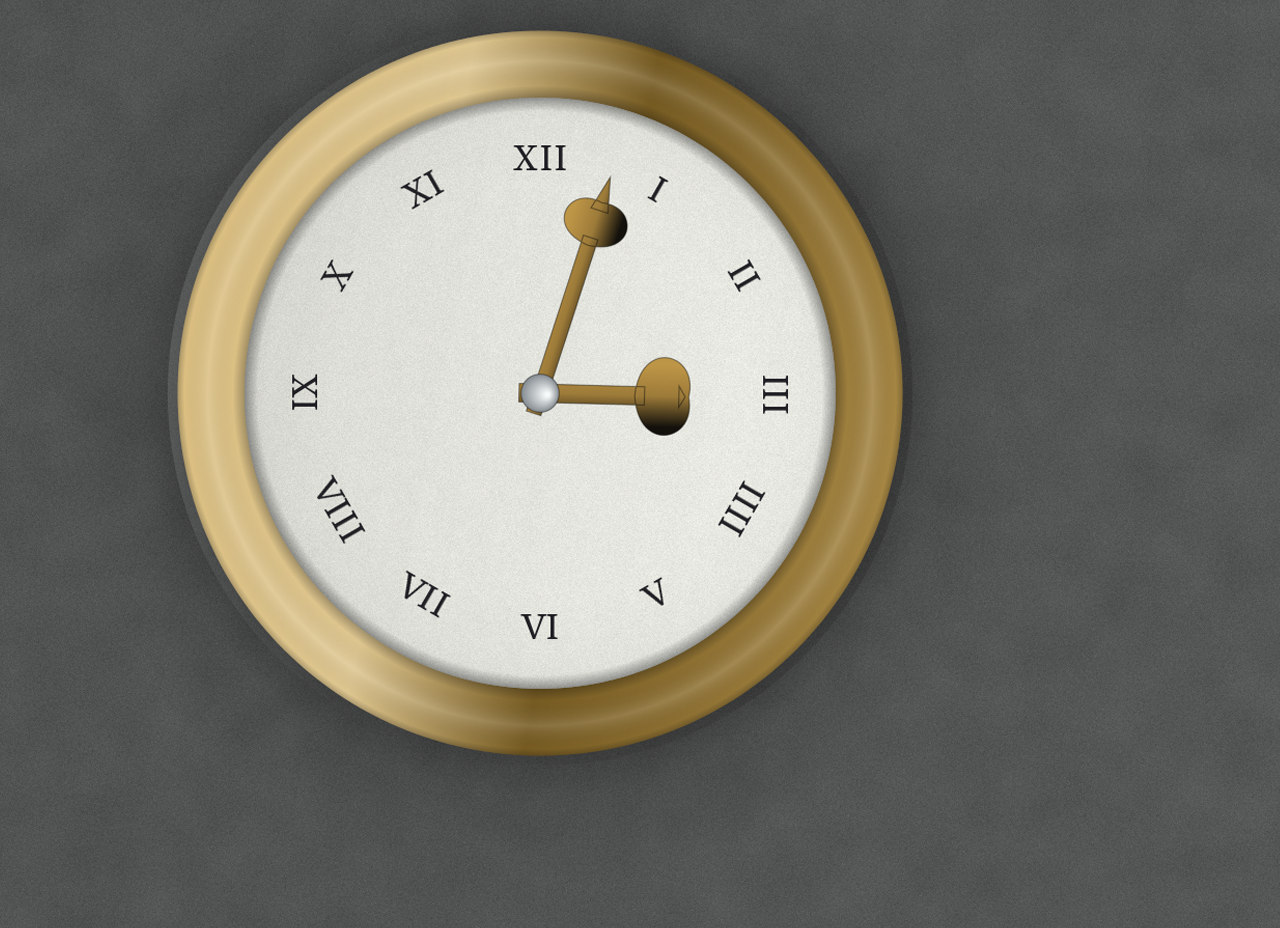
3 h 03 min
